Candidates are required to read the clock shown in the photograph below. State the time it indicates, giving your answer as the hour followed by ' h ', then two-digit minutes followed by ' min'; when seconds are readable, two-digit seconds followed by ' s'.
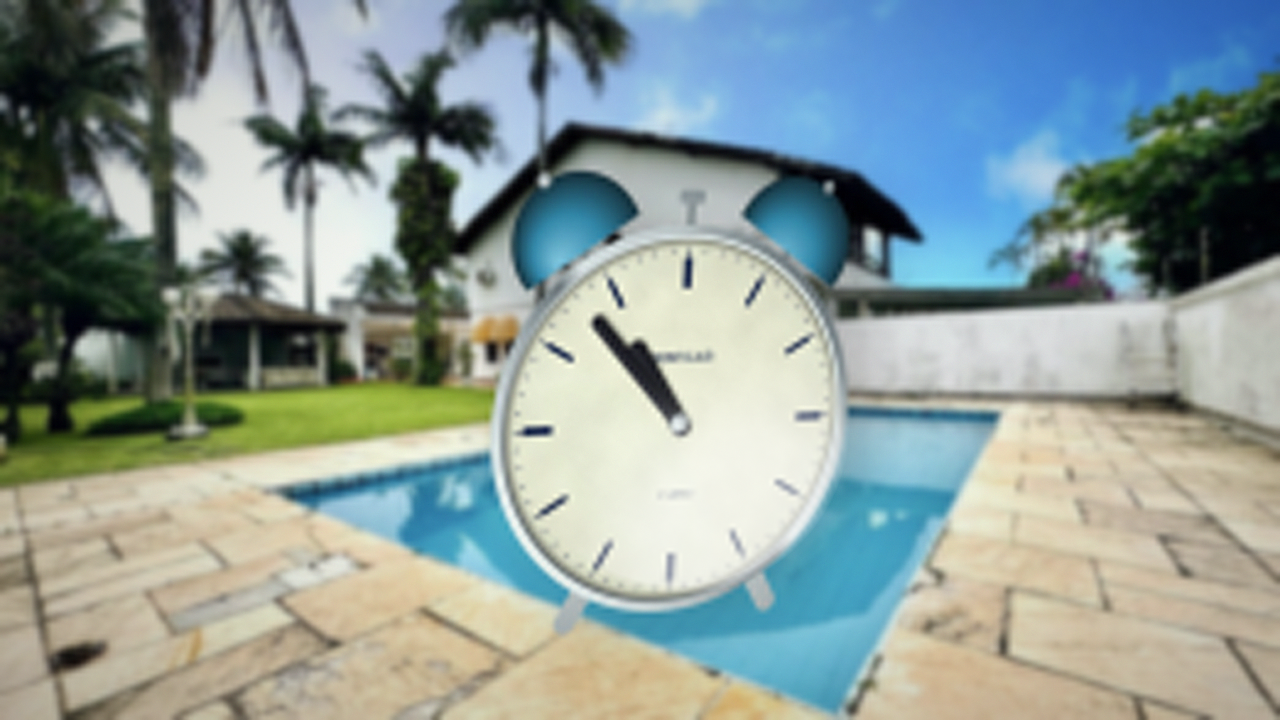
10 h 53 min
